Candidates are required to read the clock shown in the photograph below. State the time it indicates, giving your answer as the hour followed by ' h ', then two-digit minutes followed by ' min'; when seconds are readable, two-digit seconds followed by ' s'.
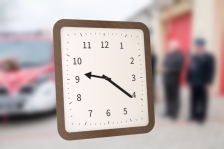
9 h 21 min
